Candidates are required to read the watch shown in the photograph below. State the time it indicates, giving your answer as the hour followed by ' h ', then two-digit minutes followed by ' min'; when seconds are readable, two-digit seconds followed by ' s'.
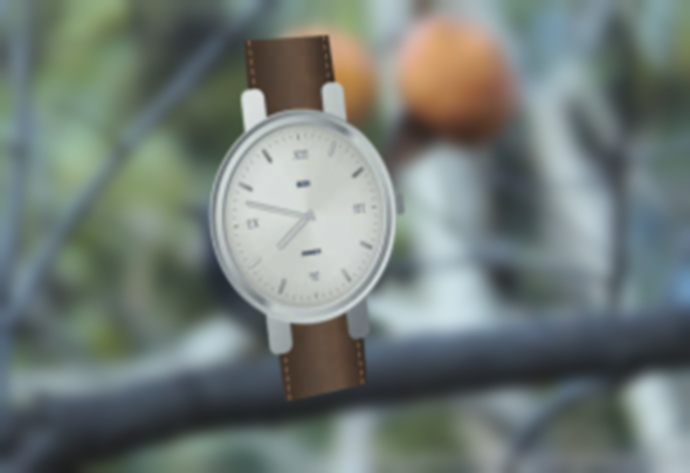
7 h 48 min
